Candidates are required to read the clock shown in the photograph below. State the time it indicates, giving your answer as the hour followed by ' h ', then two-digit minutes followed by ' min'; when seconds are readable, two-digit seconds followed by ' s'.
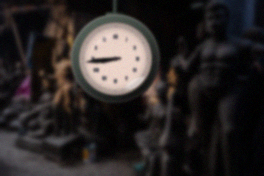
8 h 44 min
